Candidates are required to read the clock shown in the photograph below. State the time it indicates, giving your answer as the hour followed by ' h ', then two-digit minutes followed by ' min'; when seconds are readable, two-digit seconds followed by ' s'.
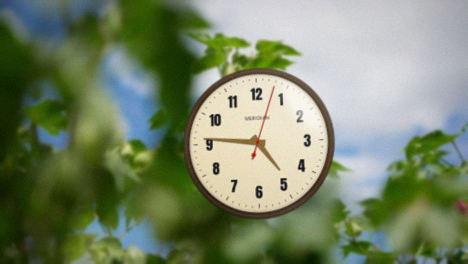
4 h 46 min 03 s
